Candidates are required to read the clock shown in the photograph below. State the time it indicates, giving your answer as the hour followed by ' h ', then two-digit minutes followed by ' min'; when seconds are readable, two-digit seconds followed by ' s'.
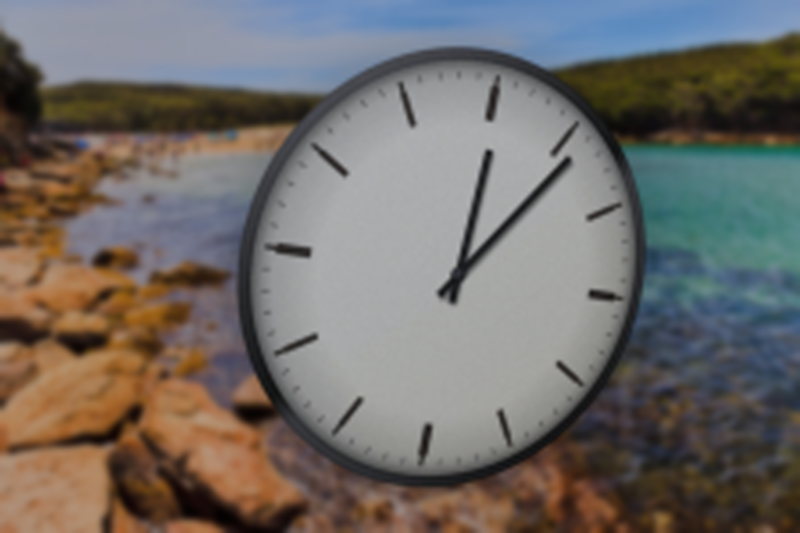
12 h 06 min
